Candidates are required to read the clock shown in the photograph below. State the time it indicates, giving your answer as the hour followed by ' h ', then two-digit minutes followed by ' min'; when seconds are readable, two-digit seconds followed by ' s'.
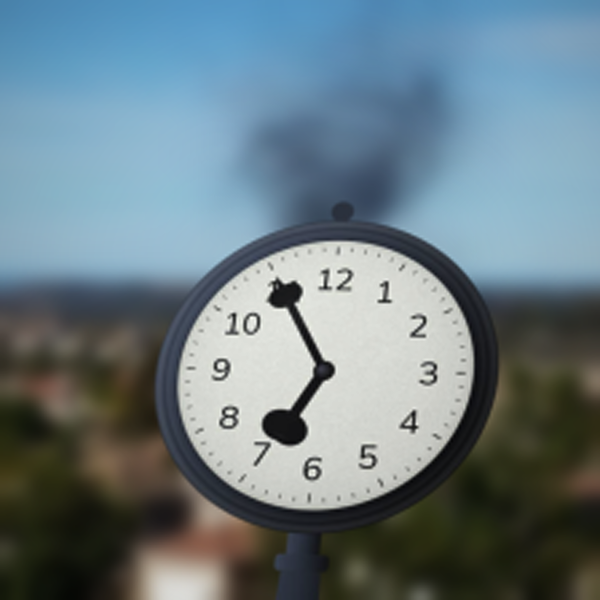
6 h 55 min
